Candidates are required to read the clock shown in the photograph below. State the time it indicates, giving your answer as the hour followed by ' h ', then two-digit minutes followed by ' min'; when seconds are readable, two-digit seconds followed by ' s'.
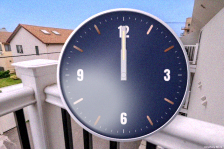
12 h 00 min
